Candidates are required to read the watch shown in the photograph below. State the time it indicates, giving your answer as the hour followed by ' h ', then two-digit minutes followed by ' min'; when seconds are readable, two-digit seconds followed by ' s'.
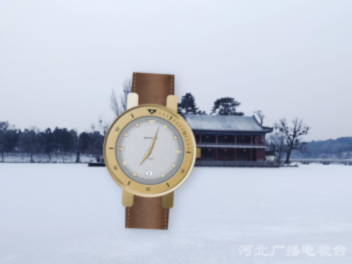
7 h 03 min
